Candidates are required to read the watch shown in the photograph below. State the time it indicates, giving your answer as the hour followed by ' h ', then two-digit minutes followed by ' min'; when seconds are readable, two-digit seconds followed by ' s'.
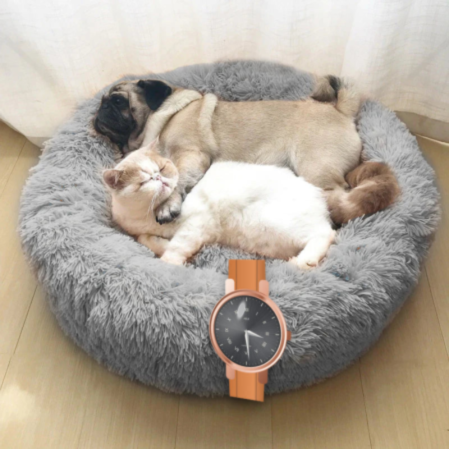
3 h 29 min
